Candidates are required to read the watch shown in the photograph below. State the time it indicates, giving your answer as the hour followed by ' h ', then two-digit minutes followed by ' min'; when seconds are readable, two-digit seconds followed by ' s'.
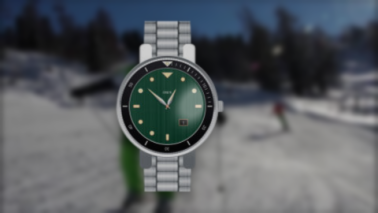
12 h 52 min
